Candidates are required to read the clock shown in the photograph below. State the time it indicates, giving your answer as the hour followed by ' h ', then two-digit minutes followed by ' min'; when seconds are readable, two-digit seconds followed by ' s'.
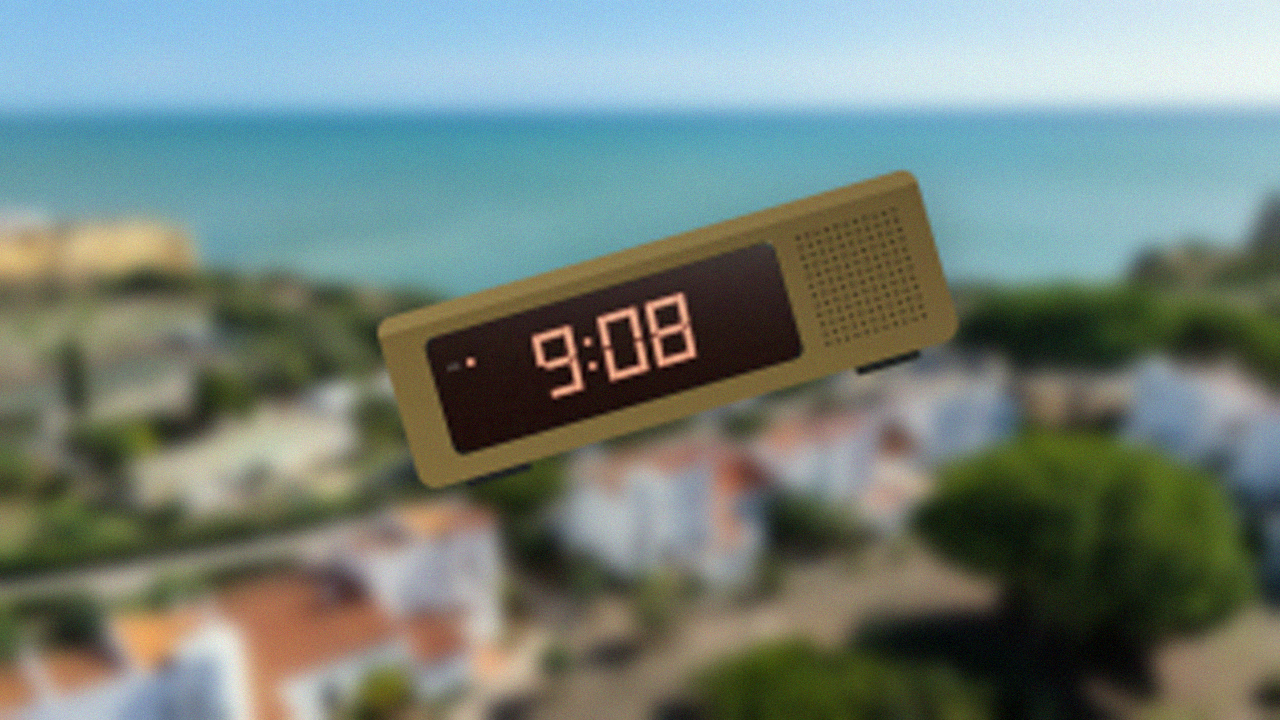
9 h 08 min
